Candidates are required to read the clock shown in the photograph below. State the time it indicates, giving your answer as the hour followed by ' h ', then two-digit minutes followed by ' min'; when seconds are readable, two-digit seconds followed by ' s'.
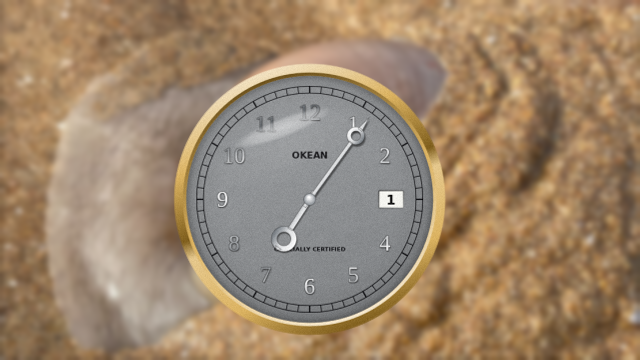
7 h 06 min
